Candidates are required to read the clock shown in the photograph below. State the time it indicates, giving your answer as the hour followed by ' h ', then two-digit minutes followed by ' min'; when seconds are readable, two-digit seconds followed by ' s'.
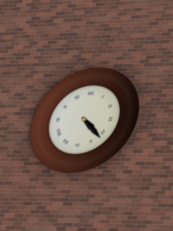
4 h 22 min
